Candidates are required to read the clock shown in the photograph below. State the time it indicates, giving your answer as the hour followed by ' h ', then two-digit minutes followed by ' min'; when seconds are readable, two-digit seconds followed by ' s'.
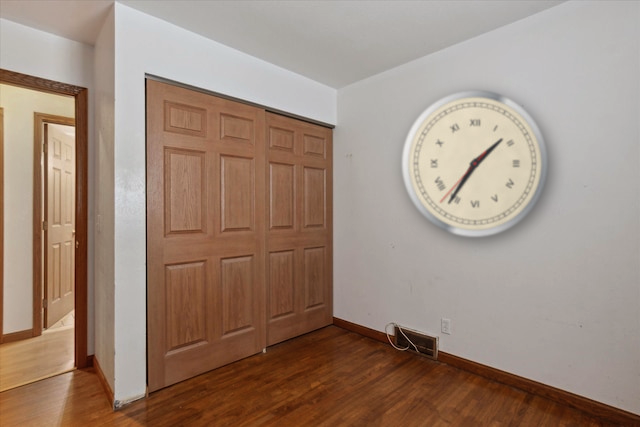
1 h 35 min 37 s
